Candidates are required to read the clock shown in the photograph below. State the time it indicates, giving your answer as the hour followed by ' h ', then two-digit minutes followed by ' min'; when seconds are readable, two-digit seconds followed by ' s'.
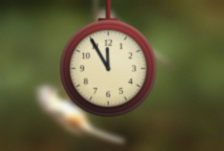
11 h 55 min
